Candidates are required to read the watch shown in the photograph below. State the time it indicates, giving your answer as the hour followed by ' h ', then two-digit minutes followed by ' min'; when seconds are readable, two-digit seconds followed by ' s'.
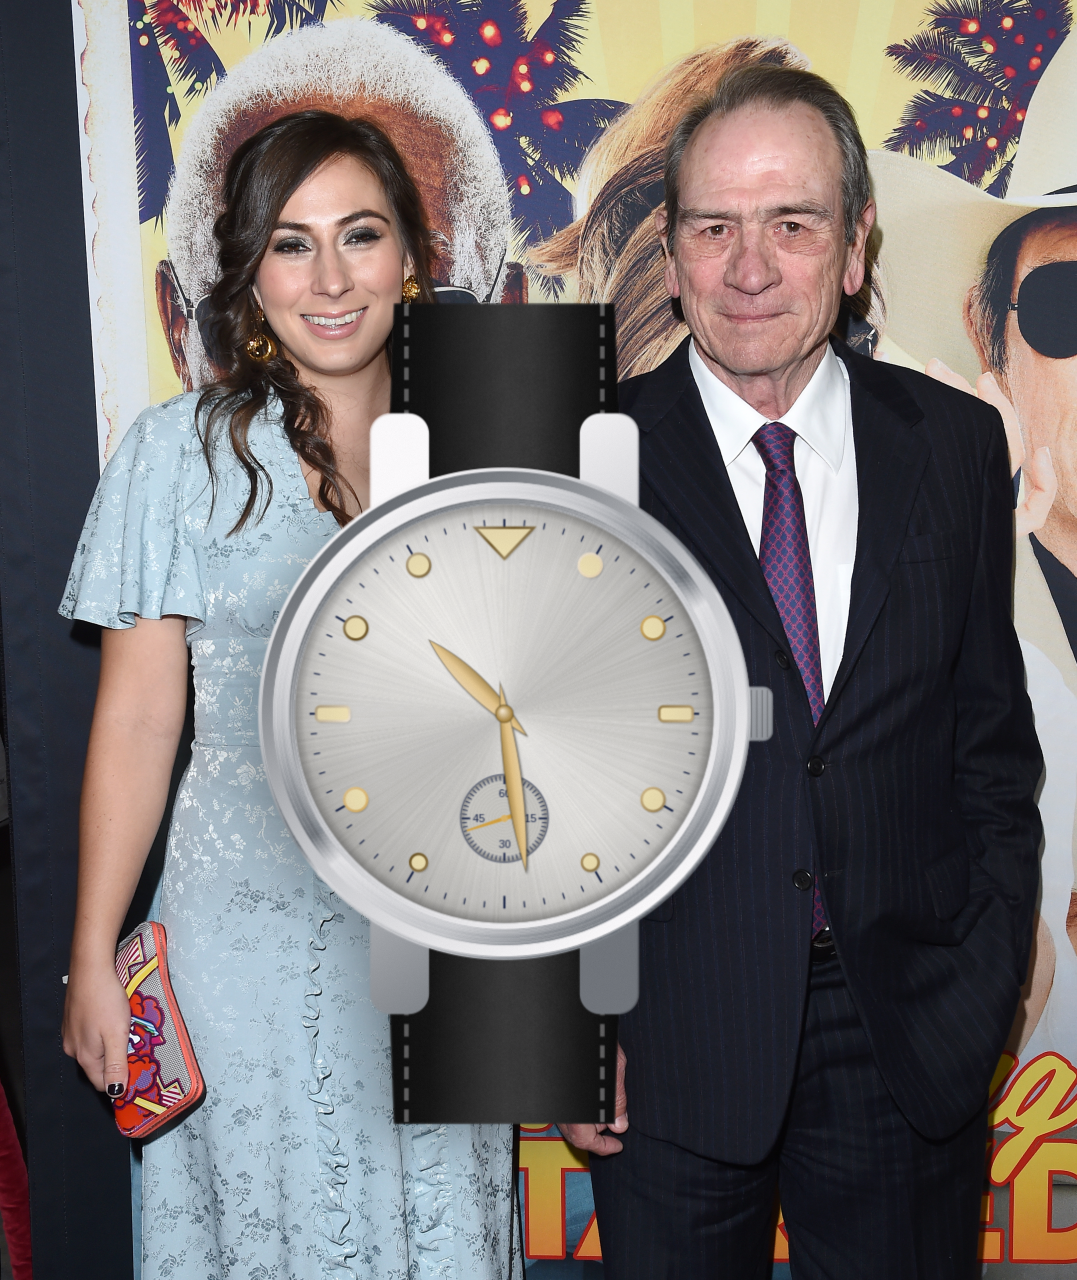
10 h 28 min 42 s
